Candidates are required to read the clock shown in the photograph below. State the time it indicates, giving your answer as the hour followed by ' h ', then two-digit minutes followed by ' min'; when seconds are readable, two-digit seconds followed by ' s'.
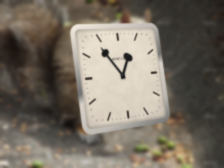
12 h 54 min
